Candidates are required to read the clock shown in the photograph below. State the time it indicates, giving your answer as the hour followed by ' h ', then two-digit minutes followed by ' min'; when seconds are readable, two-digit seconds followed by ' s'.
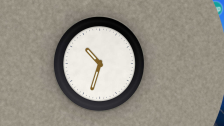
10 h 33 min
